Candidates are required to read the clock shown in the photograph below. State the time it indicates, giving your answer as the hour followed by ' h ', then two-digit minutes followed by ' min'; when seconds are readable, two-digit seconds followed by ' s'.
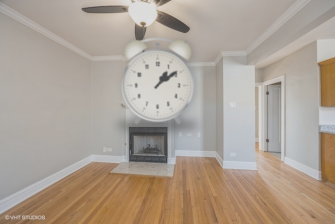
1 h 09 min
